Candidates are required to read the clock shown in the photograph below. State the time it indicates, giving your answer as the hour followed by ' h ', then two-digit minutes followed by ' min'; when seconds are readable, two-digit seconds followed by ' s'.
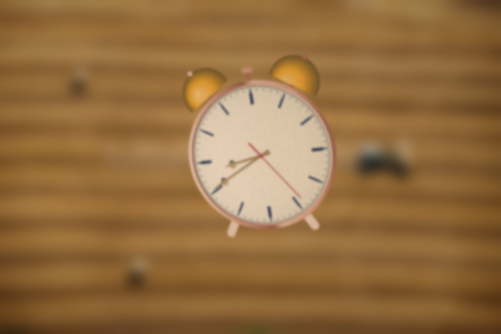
8 h 40 min 24 s
